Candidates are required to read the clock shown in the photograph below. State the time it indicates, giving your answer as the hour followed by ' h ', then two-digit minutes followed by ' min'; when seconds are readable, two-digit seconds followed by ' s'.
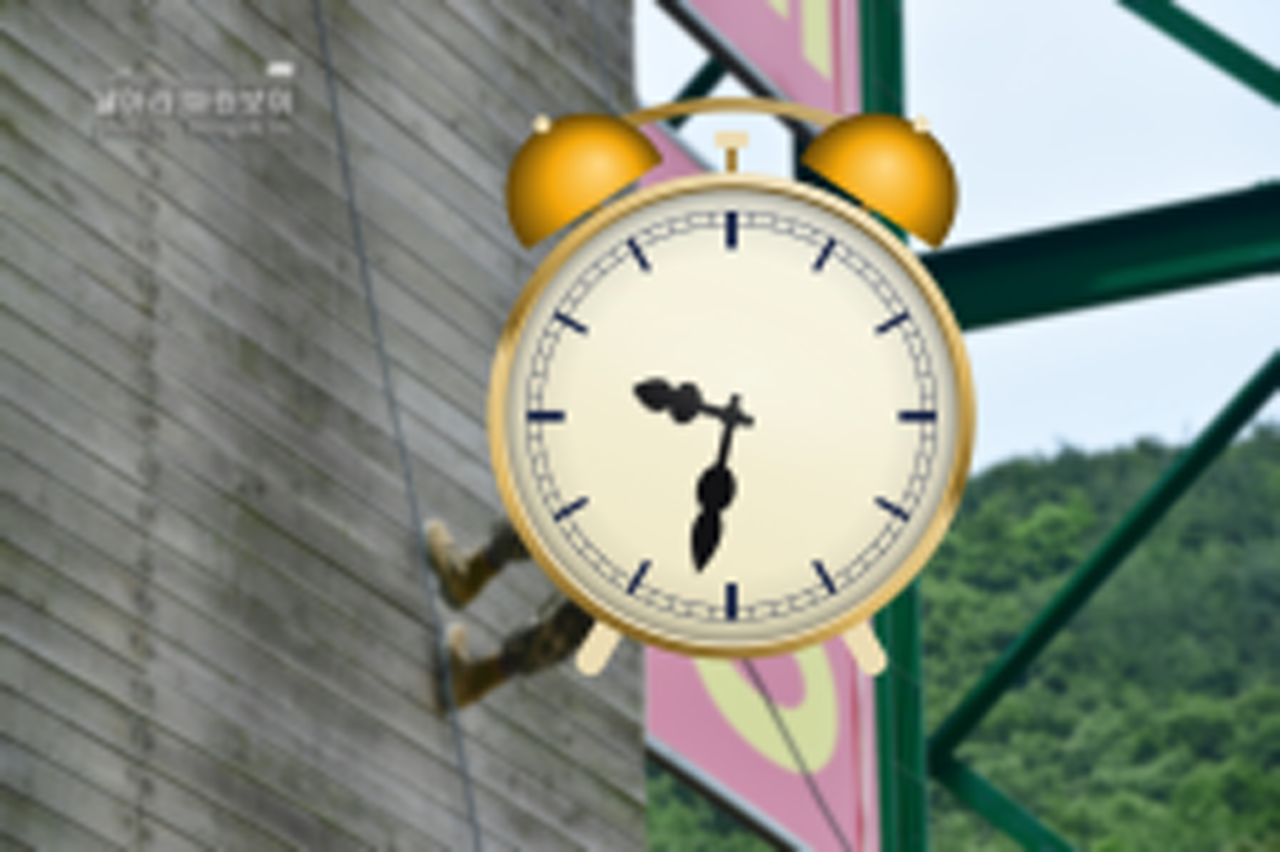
9 h 32 min
